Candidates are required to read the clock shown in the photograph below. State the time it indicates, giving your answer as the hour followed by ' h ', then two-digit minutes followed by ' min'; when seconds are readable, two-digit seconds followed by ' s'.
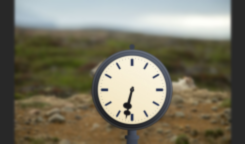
6 h 32 min
